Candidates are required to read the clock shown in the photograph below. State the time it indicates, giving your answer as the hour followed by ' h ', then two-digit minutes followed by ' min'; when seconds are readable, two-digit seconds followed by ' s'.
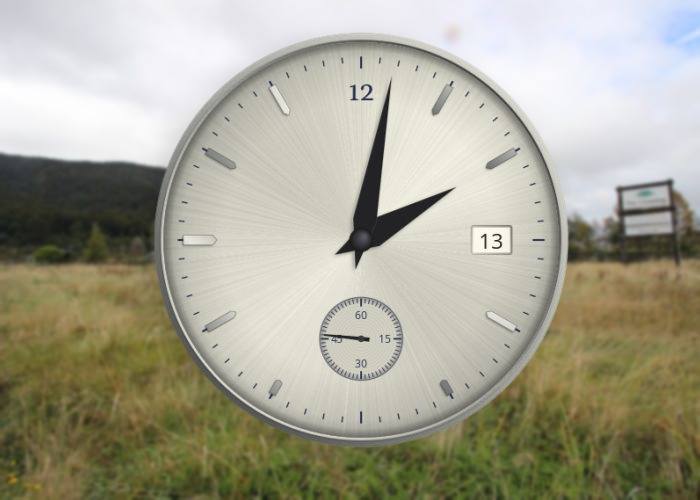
2 h 01 min 46 s
